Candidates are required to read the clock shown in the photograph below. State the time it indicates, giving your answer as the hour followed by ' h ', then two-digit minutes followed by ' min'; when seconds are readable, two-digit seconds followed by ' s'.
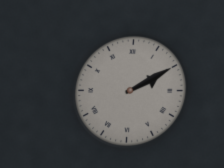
2 h 10 min
